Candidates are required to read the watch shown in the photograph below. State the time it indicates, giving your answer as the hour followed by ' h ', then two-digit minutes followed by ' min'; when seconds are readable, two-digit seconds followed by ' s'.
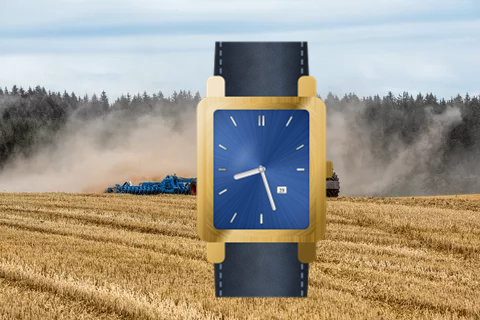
8 h 27 min
